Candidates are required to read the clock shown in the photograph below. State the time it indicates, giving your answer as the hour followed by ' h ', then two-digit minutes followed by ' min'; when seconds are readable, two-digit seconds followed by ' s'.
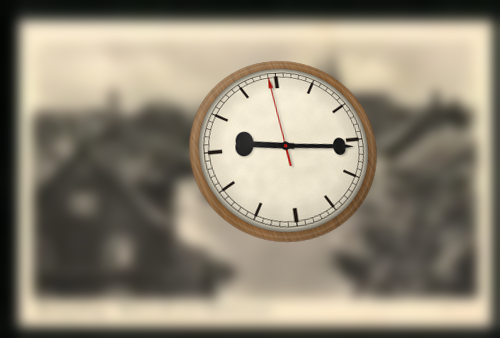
9 h 15 min 59 s
